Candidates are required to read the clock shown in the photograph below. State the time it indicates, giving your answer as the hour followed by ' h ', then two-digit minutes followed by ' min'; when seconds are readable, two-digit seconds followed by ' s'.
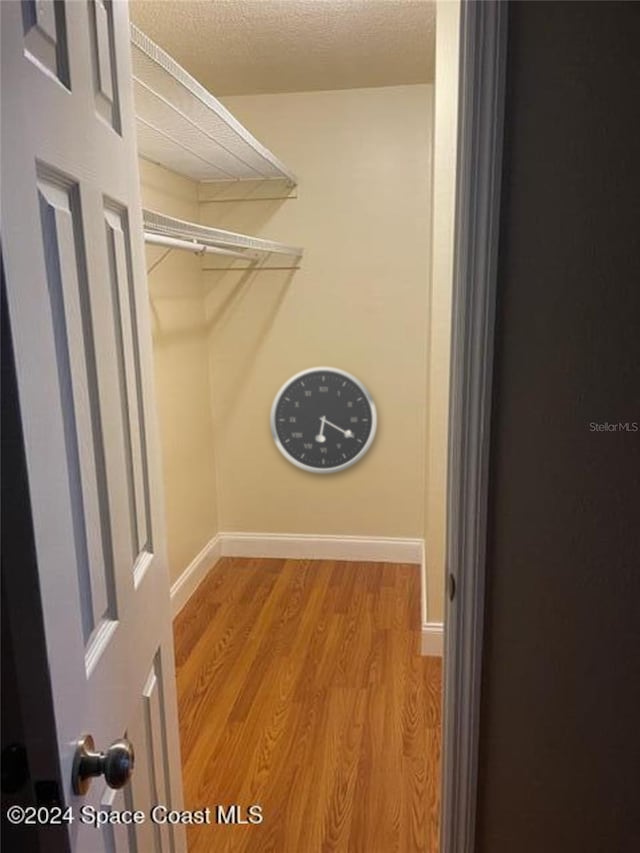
6 h 20 min
